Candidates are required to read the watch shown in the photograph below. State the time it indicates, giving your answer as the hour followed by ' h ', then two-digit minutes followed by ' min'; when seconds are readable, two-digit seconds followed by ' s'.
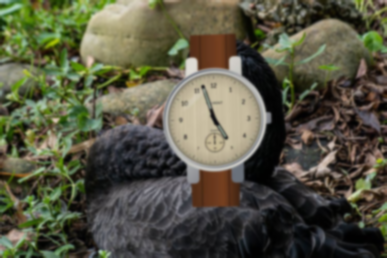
4 h 57 min
